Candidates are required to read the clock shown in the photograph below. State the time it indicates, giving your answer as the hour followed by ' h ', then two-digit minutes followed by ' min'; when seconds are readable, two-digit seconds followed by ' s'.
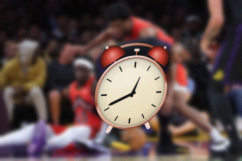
12 h 41 min
